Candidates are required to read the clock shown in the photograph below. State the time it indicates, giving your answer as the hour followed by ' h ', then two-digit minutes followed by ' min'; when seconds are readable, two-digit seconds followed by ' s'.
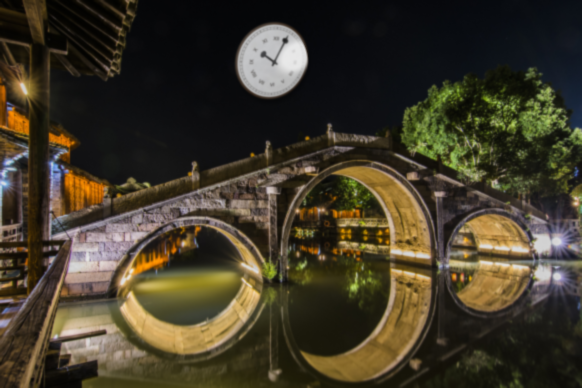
10 h 04 min
